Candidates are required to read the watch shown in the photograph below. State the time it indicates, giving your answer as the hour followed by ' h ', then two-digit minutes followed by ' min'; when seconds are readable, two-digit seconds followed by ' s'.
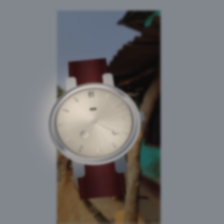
7 h 21 min
